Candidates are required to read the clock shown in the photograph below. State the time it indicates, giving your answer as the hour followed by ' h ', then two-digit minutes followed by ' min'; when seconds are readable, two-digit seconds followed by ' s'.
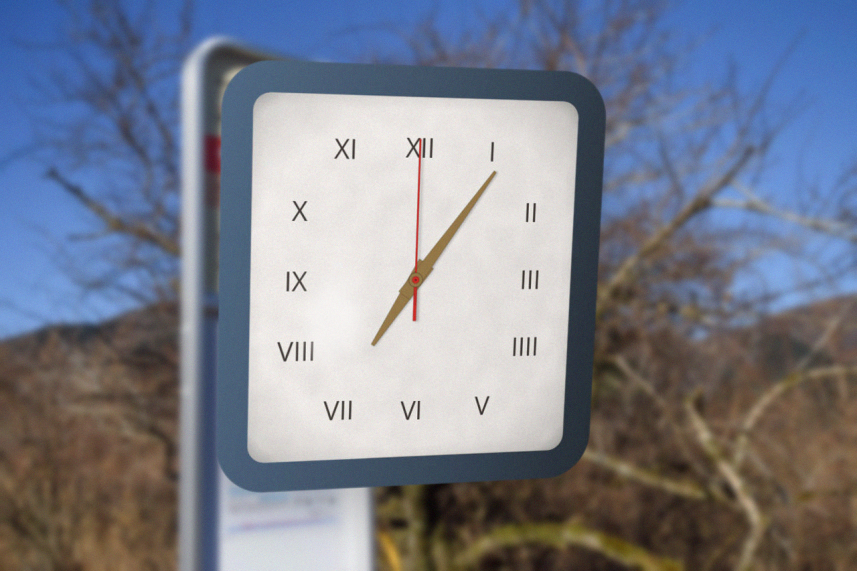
7 h 06 min 00 s
